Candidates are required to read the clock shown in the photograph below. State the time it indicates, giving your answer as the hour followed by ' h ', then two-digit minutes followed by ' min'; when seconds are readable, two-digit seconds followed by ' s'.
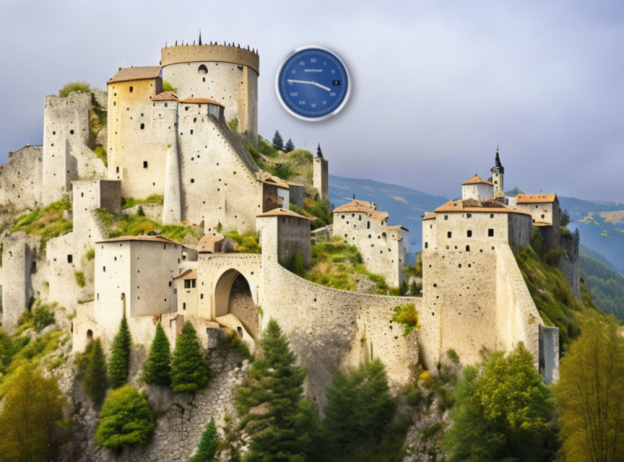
3 h 46 min
